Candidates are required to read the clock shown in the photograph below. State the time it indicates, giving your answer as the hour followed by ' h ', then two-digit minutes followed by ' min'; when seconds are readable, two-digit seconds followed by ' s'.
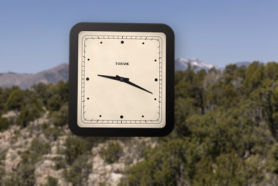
9 h 19 min
